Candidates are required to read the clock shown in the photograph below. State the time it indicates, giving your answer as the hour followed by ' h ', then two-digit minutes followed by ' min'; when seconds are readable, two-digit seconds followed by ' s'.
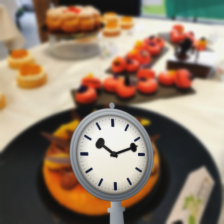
10 h 12 min
